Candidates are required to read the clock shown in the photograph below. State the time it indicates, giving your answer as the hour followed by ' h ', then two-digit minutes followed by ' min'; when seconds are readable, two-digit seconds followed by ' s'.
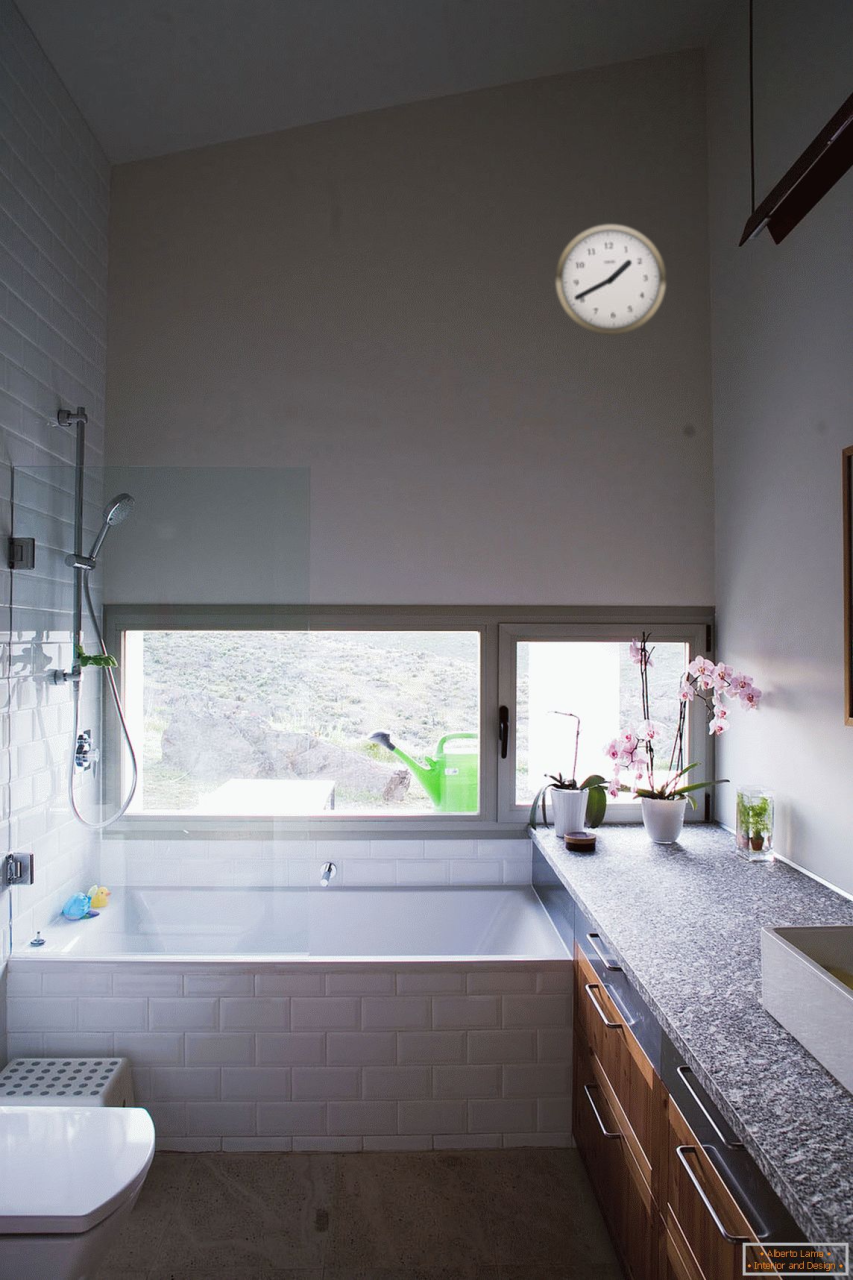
1 h 41 min
